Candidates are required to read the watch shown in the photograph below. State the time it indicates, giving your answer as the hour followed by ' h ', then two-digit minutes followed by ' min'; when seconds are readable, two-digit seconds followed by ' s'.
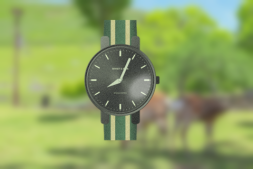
8 h 04 min
